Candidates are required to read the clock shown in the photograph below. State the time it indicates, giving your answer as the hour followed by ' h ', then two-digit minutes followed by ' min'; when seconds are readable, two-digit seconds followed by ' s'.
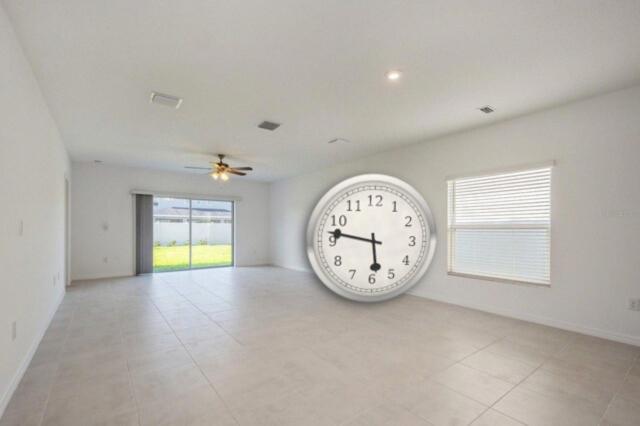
5 h 47 min
